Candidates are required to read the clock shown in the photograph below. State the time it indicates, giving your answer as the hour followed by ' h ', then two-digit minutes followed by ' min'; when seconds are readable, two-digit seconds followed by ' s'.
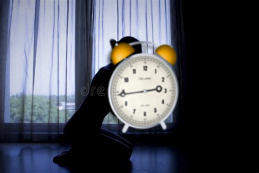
2 h 44 min
